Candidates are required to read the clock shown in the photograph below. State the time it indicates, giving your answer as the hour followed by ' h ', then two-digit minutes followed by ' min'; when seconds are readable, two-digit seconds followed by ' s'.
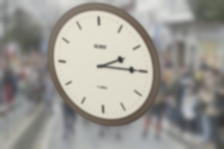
2 h 15 min
